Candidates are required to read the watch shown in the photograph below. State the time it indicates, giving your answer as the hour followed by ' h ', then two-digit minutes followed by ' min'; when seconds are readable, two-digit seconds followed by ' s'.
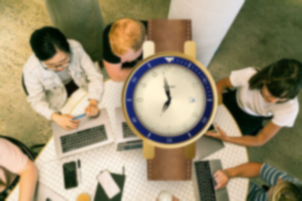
6 h 58 min
